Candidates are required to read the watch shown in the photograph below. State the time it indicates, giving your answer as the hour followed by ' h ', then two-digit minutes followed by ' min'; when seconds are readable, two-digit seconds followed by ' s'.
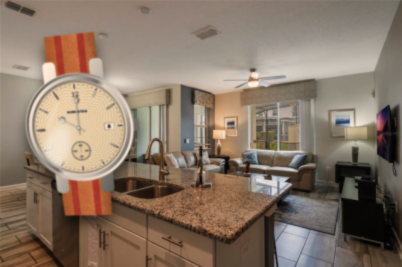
10 h 00 min
